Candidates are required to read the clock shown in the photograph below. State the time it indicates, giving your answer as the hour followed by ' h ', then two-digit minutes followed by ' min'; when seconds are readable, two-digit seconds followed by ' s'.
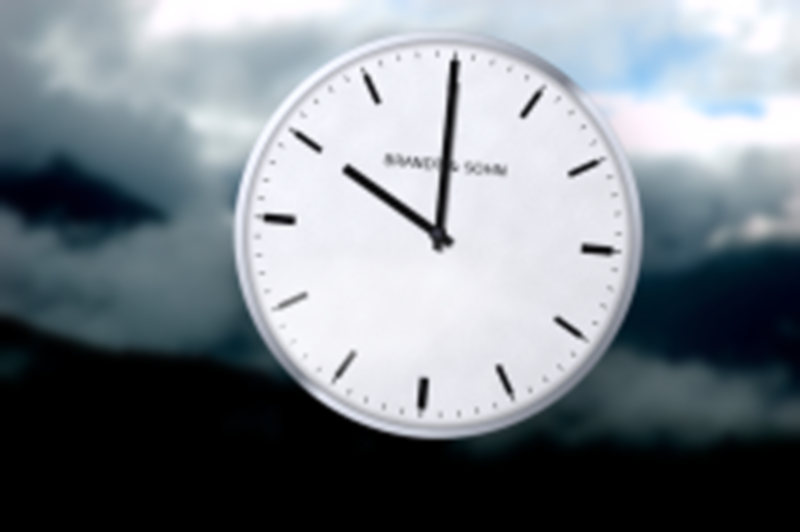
10 h 00 min
